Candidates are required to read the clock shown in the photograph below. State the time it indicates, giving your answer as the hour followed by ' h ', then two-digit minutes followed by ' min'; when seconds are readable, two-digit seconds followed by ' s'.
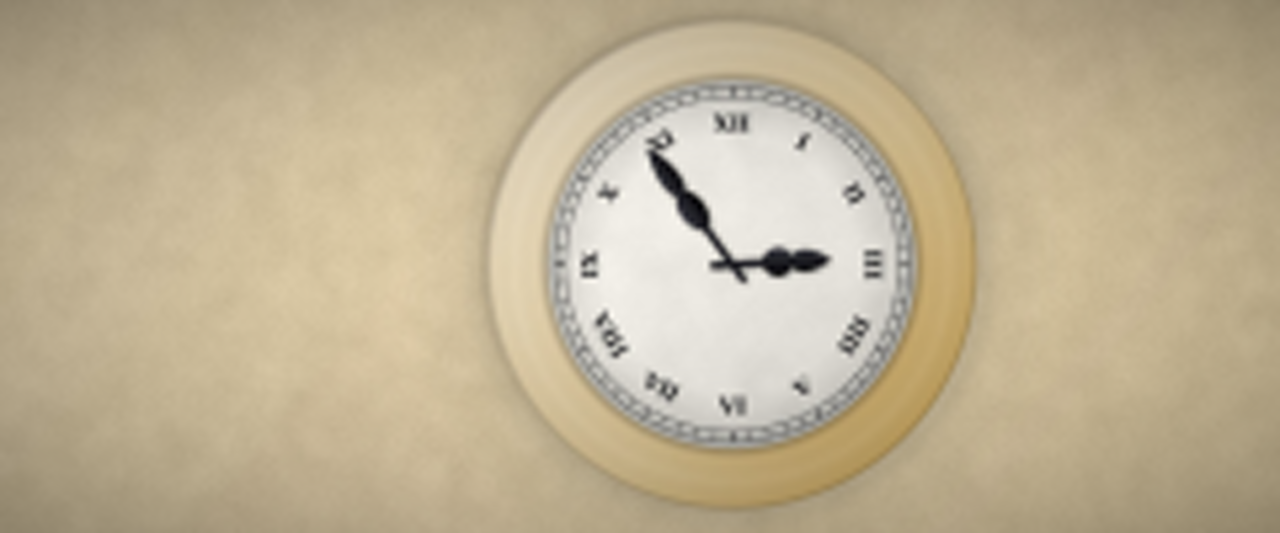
2 h 54 min
